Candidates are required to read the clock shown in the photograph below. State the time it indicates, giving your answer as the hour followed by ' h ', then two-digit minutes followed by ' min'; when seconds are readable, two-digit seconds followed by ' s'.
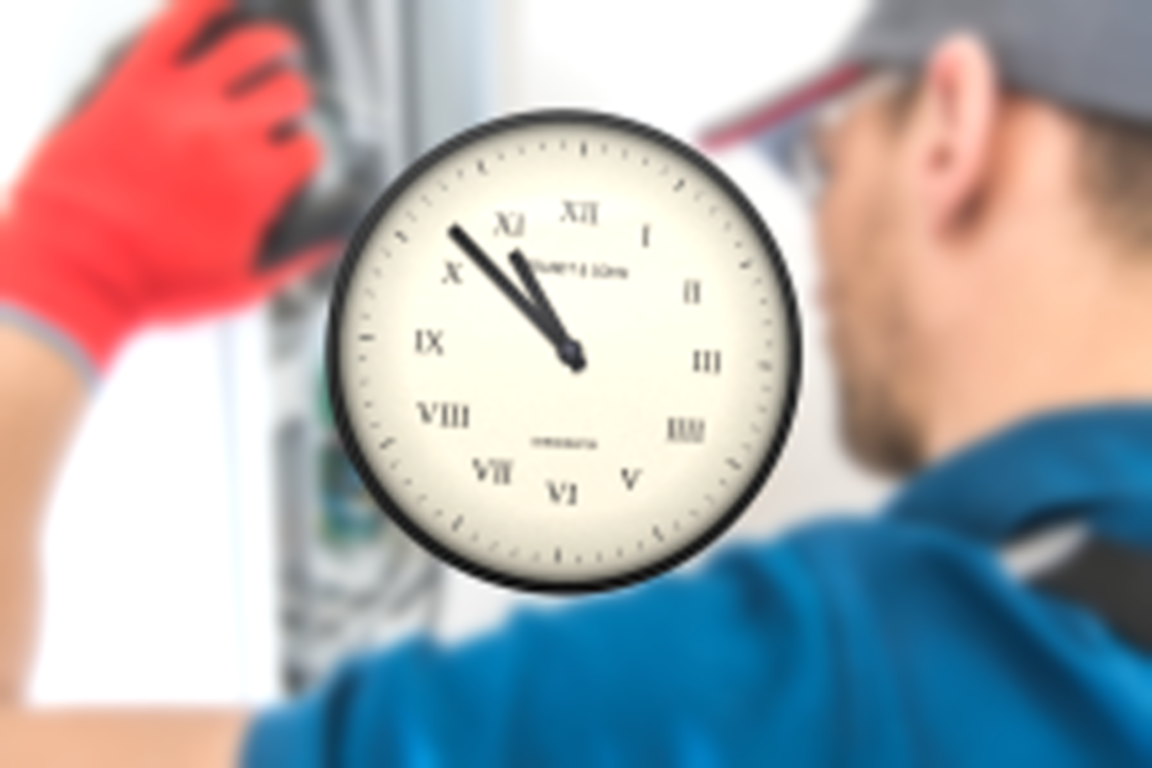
10 h 52 min
